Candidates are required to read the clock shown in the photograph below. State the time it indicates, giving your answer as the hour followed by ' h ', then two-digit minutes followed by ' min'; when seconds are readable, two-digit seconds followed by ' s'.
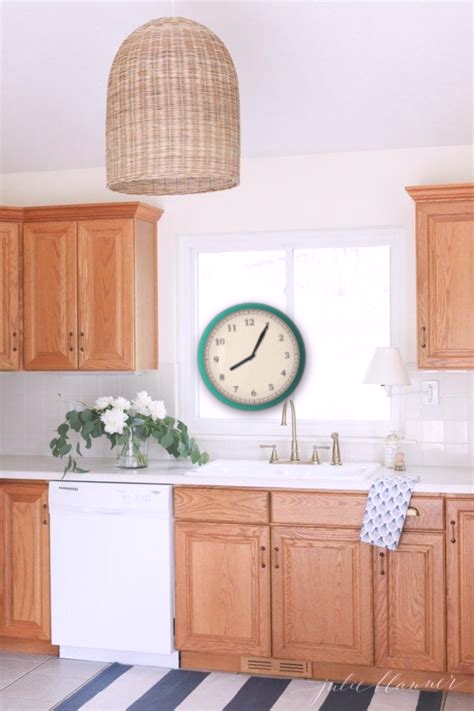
8 h 05 min
